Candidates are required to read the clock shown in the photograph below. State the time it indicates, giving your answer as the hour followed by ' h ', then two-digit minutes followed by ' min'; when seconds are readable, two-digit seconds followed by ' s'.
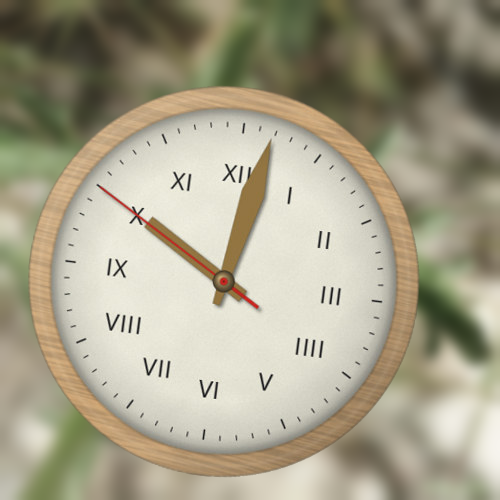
10 h 01 min 50 s
